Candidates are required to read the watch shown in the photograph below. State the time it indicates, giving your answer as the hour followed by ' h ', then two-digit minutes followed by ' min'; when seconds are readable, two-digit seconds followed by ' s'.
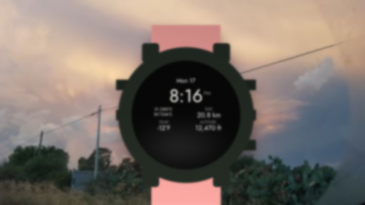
8 h 16 min
